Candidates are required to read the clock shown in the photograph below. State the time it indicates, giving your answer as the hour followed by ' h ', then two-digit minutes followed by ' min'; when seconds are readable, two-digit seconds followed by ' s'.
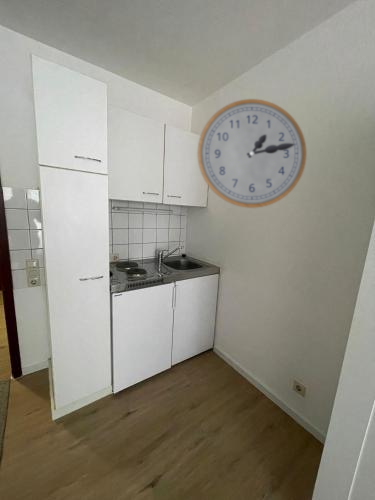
1 h 13 min
